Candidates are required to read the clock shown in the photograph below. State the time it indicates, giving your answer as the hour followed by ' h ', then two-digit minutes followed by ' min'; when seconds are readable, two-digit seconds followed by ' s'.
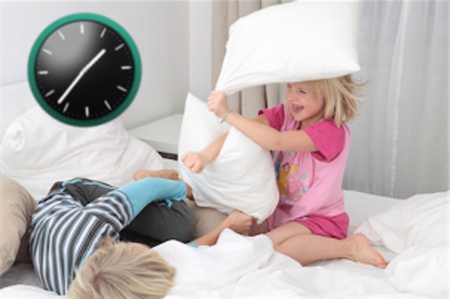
1 h 37 min
